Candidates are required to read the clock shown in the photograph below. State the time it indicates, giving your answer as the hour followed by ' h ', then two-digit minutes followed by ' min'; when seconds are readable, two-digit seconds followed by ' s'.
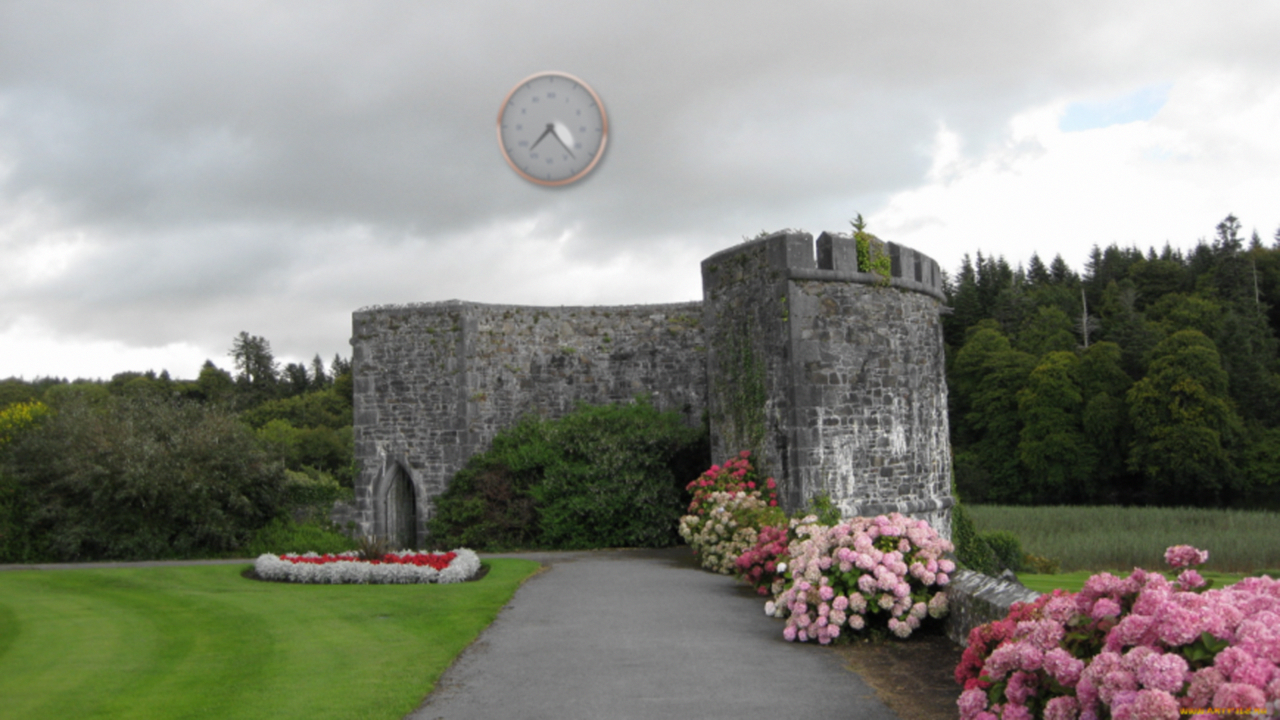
7 h 23 min
